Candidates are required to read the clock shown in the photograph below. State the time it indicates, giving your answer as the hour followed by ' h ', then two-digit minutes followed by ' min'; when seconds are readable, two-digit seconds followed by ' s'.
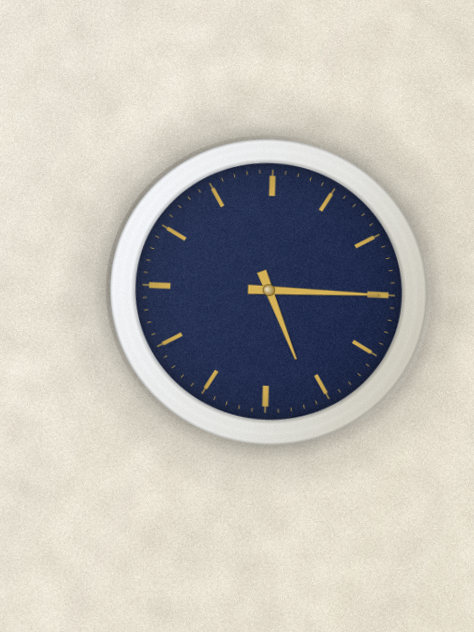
5 h 15 min
